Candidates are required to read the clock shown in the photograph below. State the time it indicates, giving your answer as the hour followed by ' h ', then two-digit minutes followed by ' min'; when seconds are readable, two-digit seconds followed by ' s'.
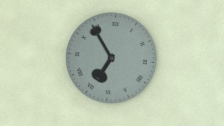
6 h 54 min
